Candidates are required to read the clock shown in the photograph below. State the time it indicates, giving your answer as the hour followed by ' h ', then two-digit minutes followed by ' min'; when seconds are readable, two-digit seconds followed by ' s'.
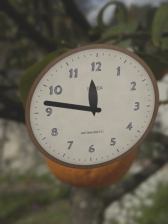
11 h 47 min
